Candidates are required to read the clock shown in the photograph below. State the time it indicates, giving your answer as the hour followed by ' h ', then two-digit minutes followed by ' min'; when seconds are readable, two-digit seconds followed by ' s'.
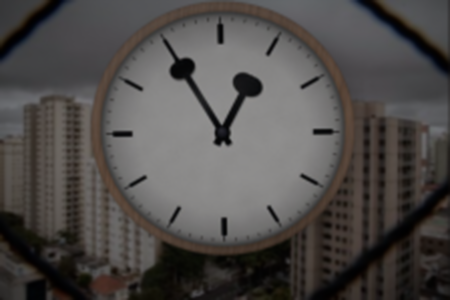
12 h 55 min
